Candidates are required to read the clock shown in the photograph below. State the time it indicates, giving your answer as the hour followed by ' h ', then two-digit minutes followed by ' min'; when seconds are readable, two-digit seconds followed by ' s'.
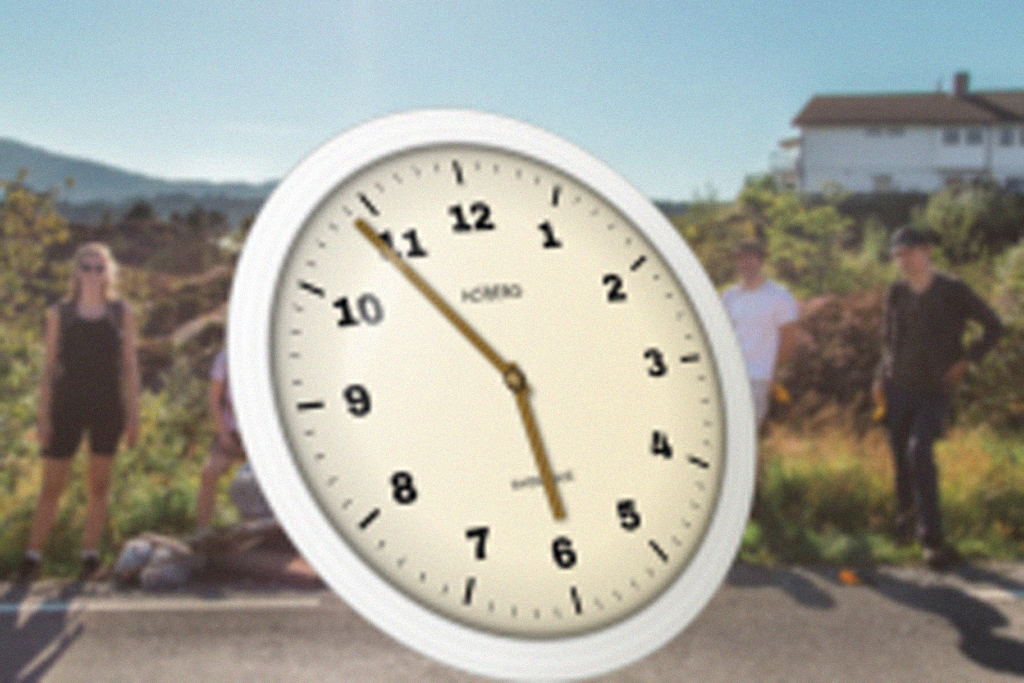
5 h 54 min
